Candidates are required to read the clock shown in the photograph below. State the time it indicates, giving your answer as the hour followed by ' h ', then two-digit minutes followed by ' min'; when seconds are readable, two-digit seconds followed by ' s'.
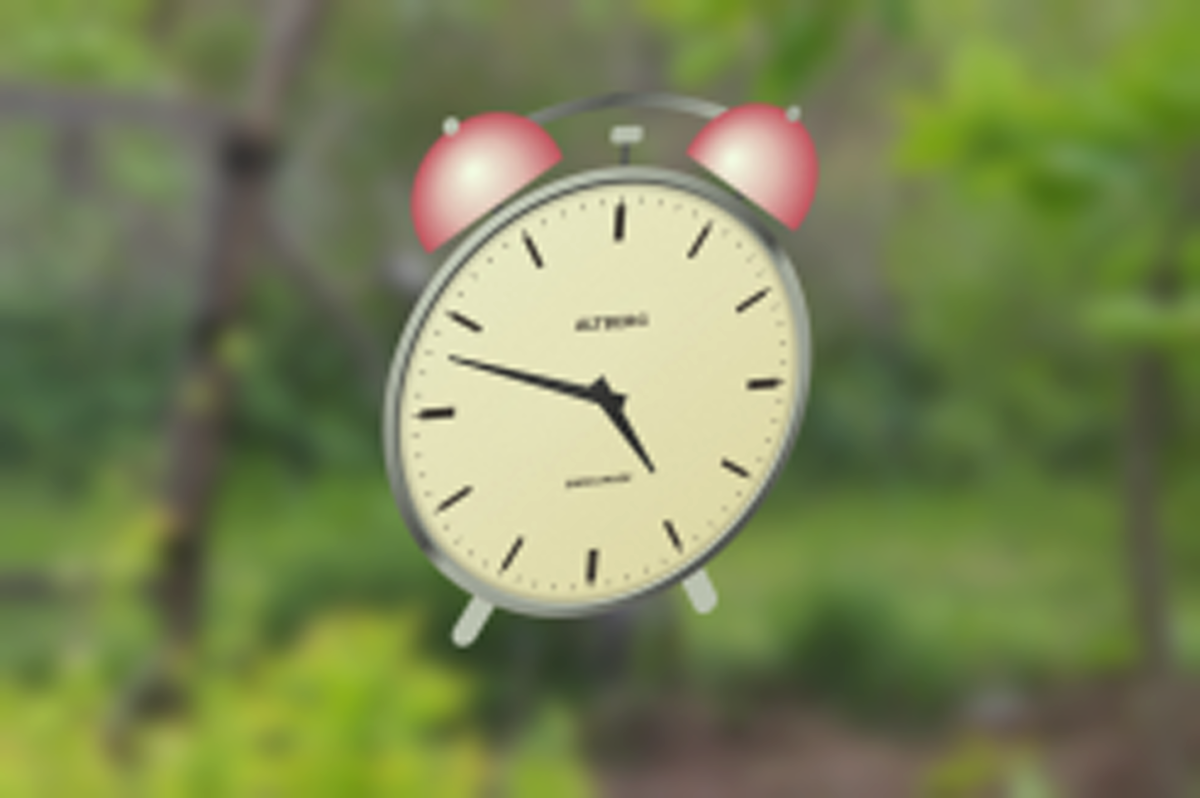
4 h 48 min
